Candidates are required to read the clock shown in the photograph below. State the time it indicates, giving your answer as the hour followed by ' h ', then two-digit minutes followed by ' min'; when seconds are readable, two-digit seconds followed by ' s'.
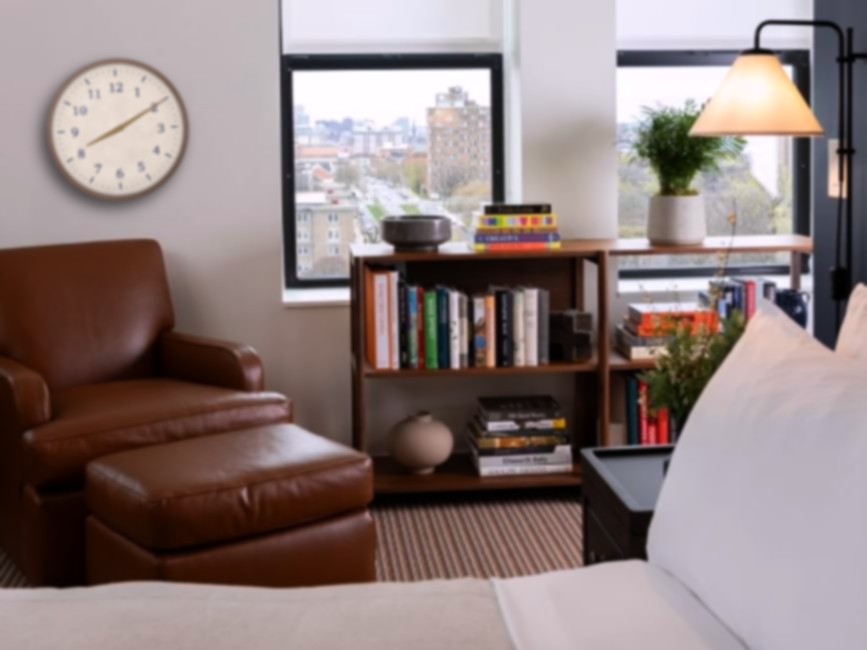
8 h 10 min
